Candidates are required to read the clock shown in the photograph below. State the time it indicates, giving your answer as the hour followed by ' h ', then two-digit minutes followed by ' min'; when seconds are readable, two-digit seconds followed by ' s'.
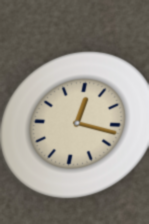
12 h 17 min
